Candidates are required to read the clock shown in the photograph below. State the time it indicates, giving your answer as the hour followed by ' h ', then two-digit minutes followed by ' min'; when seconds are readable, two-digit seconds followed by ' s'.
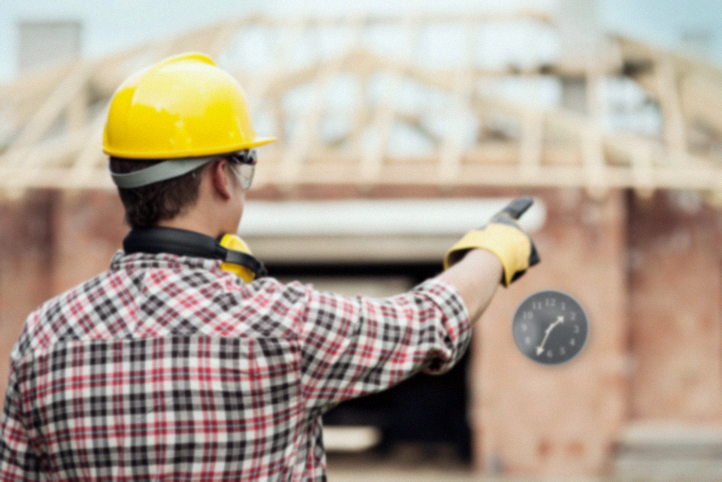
1 h 34 min
